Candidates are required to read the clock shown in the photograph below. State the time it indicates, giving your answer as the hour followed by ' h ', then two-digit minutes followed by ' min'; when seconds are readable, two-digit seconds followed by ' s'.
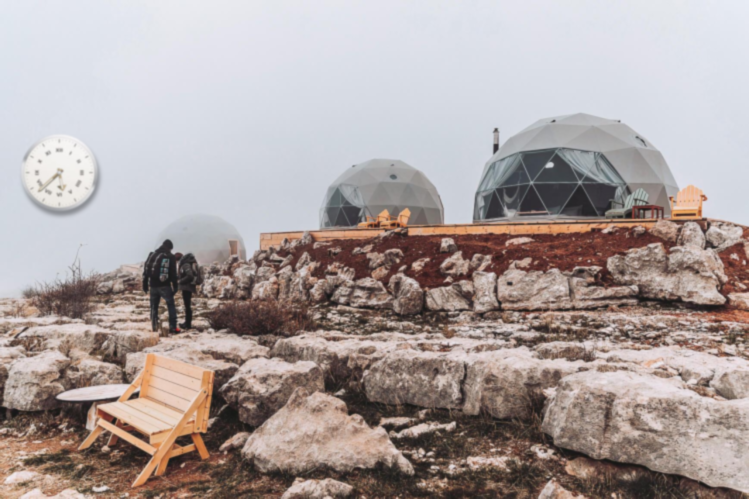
5 h 38 min
